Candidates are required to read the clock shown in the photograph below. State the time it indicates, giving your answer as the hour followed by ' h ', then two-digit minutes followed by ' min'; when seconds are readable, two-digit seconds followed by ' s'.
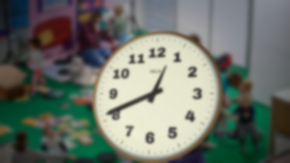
12 h 41 min
